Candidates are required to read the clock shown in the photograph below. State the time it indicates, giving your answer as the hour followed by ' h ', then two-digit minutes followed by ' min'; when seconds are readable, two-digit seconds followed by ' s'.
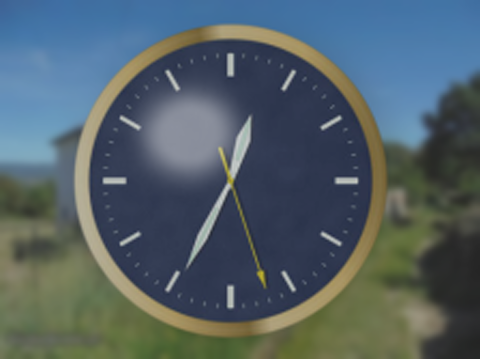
12 h 34 min 27 s
